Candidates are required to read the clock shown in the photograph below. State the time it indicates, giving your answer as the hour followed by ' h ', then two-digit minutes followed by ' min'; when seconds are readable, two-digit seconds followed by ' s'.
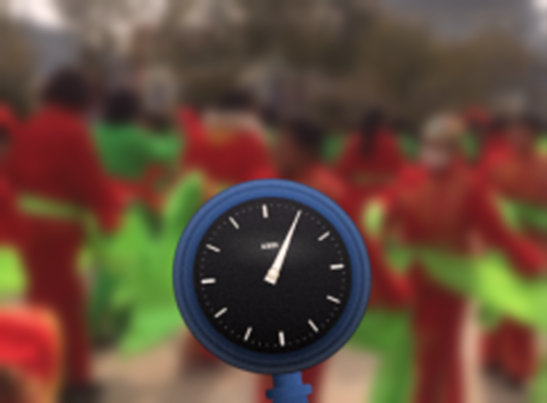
1 h 05 min
